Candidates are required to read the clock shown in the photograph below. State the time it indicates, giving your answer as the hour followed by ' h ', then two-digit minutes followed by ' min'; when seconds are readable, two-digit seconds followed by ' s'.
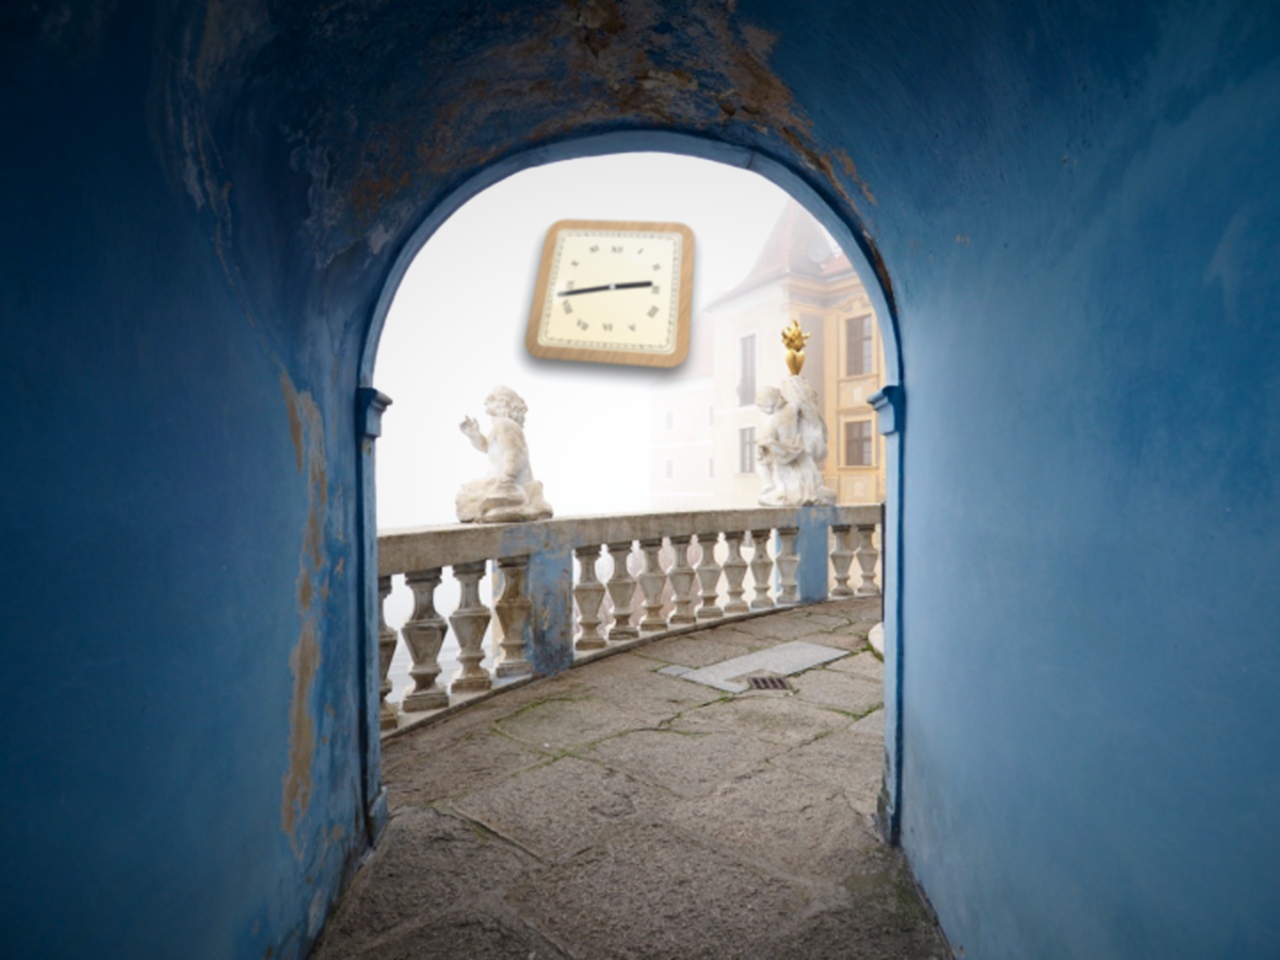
2 h 43 min
